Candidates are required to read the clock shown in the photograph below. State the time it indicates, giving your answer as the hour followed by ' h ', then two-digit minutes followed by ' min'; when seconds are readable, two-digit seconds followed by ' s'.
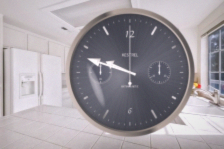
9 h 48 min
